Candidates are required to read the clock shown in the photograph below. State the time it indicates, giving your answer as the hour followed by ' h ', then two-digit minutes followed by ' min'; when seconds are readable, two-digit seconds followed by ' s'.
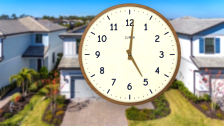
5 h 01 min
